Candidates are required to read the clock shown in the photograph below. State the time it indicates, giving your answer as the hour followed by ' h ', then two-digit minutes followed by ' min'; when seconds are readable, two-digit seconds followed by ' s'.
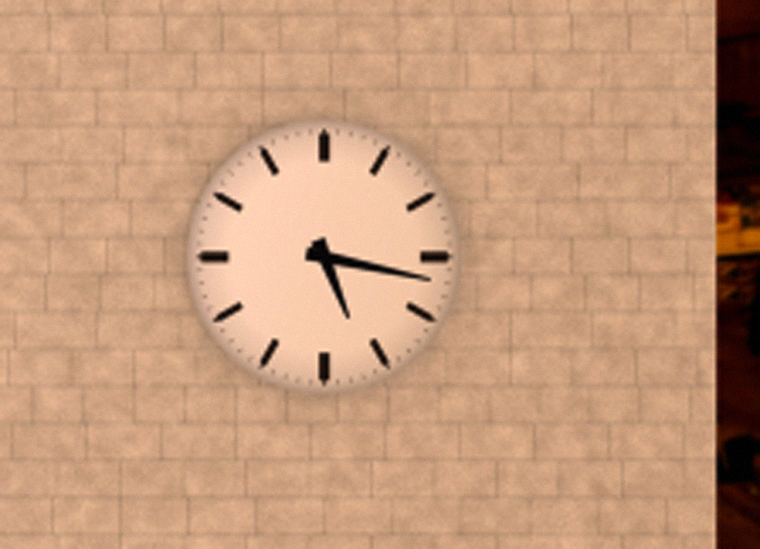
5 h 17 min
